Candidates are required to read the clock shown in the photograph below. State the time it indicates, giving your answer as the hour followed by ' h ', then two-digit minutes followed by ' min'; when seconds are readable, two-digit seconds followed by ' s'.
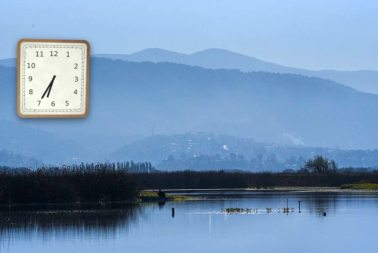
6 h 35 min
